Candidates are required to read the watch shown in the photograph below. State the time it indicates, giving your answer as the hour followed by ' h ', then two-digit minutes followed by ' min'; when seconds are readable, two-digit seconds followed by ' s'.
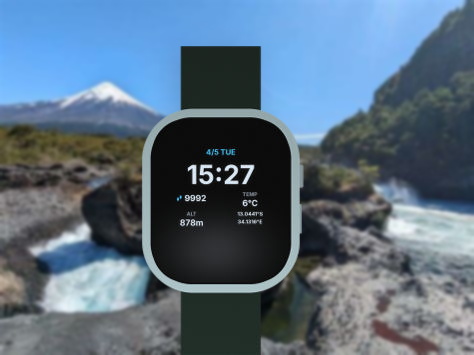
15 h 27 min
